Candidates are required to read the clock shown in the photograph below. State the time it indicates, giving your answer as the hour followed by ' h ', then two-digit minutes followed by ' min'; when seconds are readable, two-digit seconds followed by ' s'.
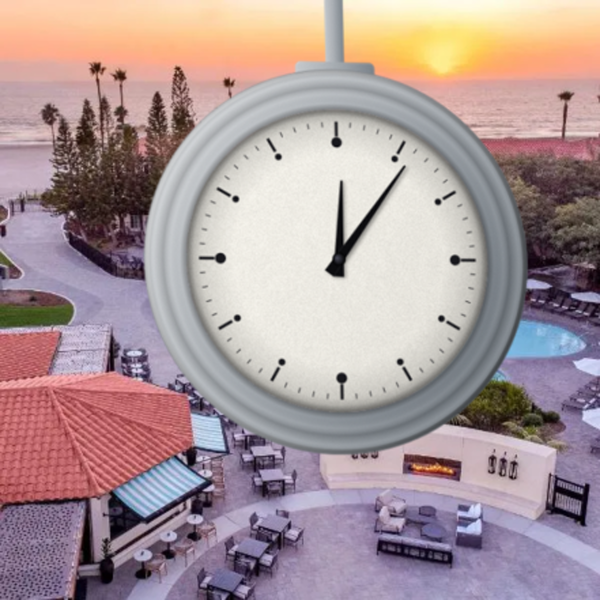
12 h 06 min
